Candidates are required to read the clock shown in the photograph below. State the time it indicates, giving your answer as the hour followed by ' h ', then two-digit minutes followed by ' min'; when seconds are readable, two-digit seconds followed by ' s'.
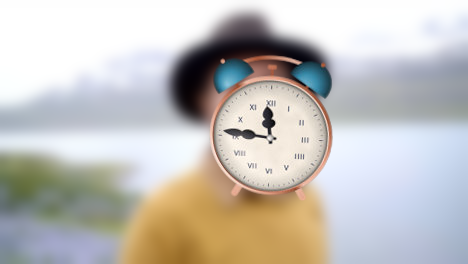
11 h 46 min
